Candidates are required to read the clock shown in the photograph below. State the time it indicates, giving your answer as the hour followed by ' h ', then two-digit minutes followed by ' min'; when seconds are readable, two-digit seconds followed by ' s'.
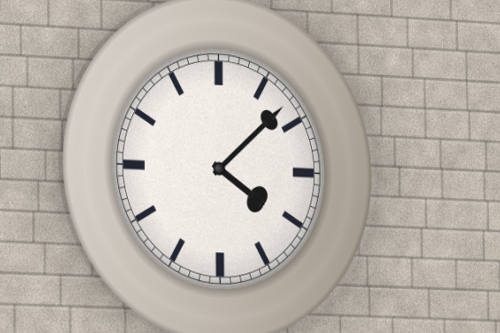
4 h 08 min
